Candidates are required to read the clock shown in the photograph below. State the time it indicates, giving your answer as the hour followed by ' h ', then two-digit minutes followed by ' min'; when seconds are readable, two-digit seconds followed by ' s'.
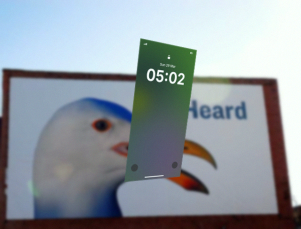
5 h 02 min
